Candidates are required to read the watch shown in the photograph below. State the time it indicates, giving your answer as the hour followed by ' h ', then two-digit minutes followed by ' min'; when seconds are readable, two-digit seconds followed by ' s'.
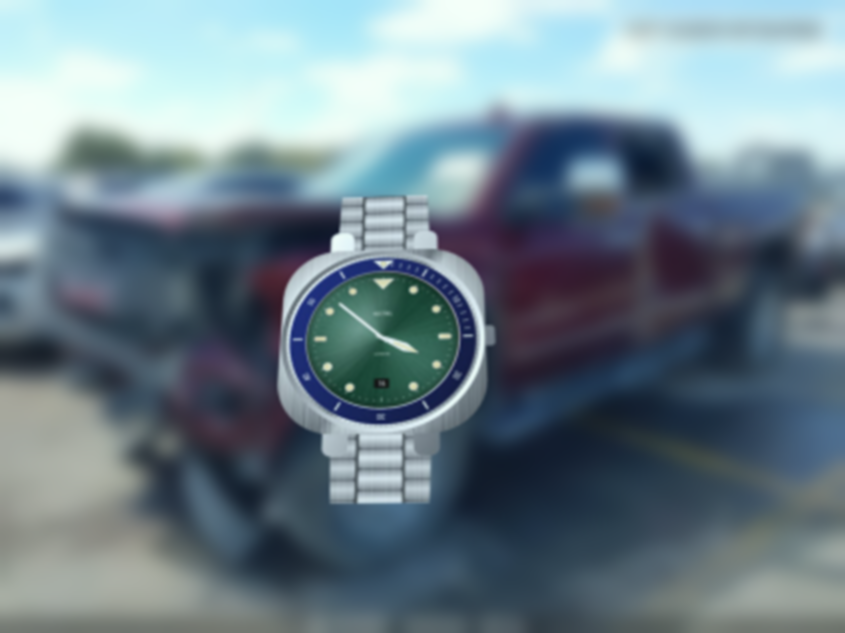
3 h 52 min
